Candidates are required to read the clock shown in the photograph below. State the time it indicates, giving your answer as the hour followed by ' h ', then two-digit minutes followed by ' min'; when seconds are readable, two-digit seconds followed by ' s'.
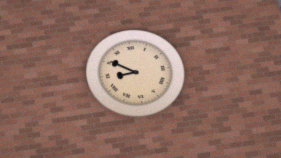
8 h 51 min
